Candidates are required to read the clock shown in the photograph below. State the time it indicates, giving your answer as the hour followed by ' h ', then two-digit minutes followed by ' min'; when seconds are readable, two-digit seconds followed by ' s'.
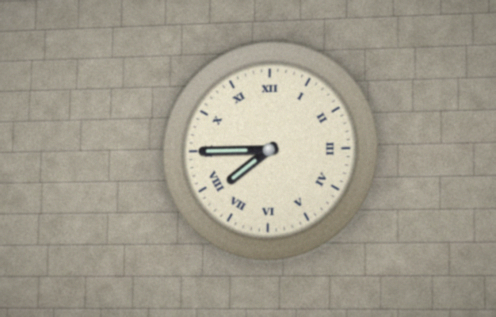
7 h 45 min
